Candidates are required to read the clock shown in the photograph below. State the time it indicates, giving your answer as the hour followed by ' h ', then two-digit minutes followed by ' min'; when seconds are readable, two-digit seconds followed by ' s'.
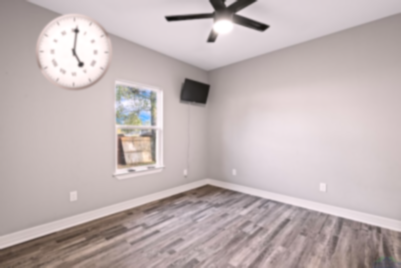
5 h 01 min
